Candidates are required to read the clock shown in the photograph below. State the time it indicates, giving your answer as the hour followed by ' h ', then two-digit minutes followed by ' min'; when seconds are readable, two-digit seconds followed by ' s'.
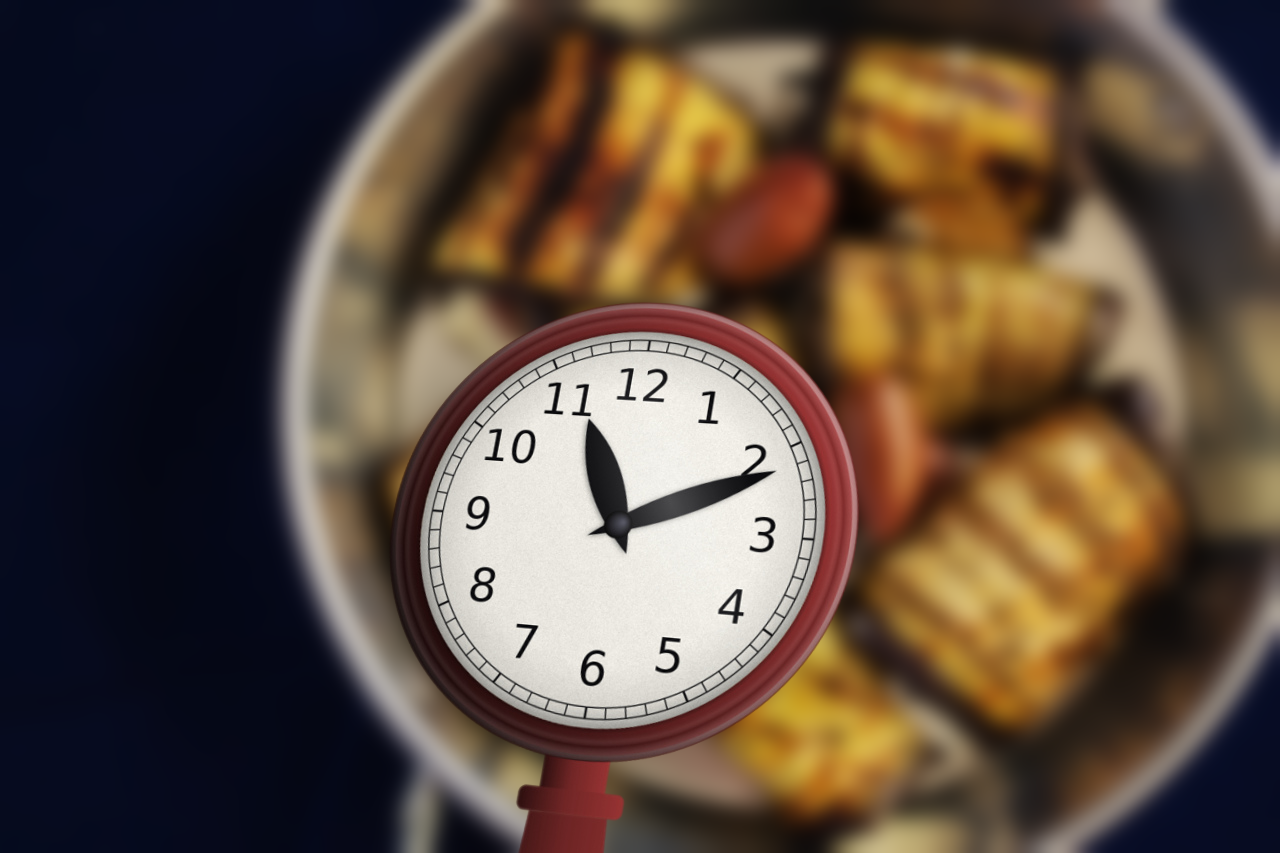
11 h 11 min
